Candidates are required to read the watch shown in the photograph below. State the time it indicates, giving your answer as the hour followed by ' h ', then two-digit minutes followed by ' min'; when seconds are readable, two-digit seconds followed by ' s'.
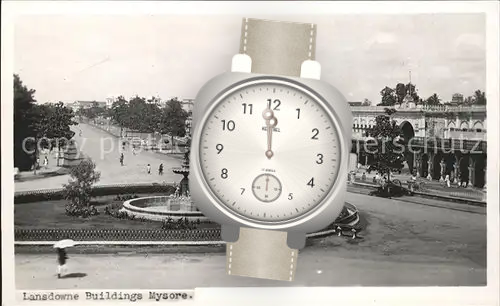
11 h 59 min
